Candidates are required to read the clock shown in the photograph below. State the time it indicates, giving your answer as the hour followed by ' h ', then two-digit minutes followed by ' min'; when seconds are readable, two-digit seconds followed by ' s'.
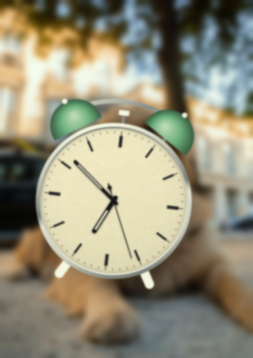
6 h 51 min 26 s
